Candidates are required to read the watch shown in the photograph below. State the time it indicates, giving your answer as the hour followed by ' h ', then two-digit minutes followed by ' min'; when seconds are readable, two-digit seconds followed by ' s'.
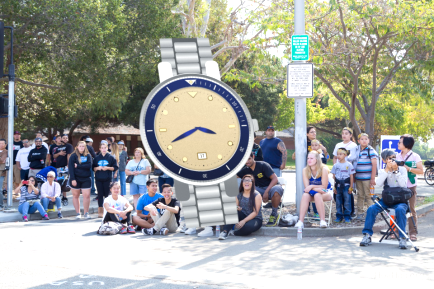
3 h 41 min
